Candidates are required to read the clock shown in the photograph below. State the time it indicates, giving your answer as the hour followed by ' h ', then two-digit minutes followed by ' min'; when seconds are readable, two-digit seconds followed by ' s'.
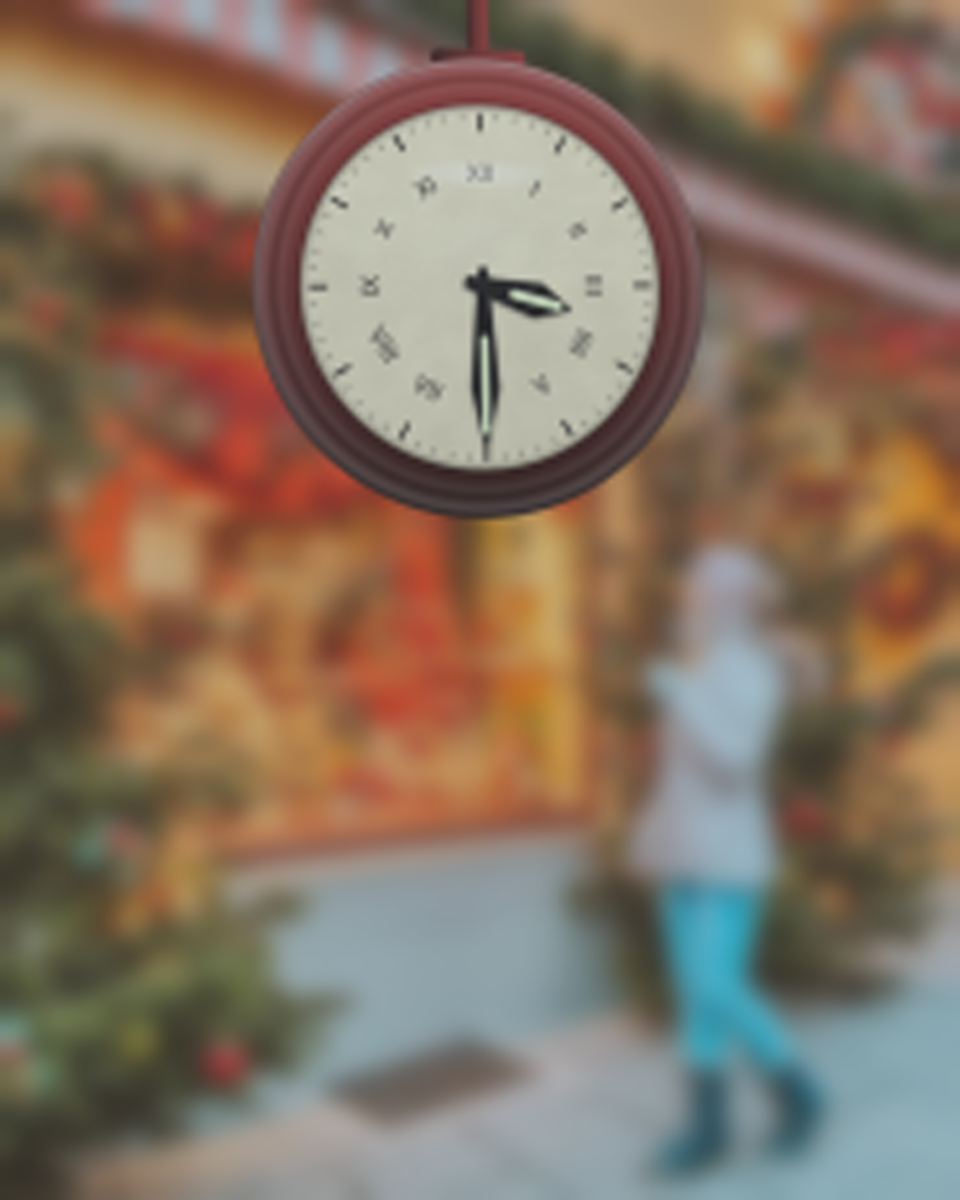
3 h 30 min
